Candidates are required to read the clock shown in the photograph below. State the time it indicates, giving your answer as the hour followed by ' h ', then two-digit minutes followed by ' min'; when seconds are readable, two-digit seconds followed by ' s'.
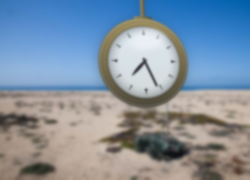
7 h 26 min
